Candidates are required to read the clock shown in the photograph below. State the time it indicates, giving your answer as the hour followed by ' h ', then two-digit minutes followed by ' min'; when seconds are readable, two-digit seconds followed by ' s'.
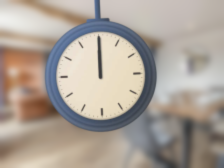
12 h 00 min
